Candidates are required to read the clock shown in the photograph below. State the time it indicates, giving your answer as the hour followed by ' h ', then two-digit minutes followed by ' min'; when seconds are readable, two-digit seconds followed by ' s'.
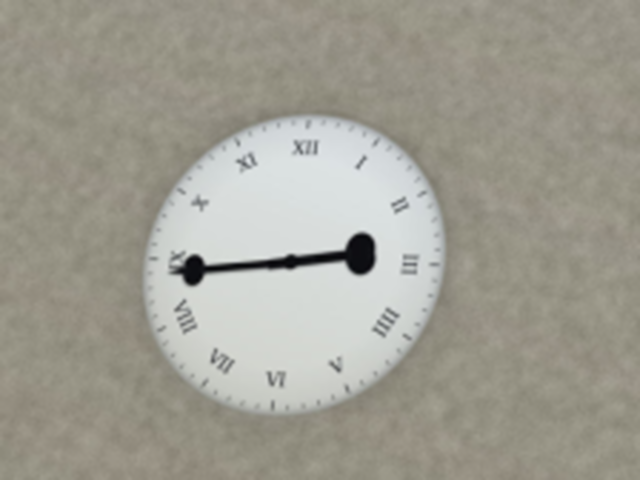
2 h 44 min
